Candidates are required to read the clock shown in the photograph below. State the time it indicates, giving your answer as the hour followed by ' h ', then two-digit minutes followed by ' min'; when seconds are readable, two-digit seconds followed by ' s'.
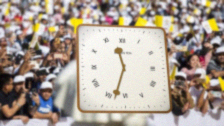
11 h 33 min
